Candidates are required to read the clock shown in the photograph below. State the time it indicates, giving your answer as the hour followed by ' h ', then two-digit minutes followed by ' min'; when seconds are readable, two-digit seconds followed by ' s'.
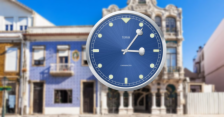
3 h 06 min
